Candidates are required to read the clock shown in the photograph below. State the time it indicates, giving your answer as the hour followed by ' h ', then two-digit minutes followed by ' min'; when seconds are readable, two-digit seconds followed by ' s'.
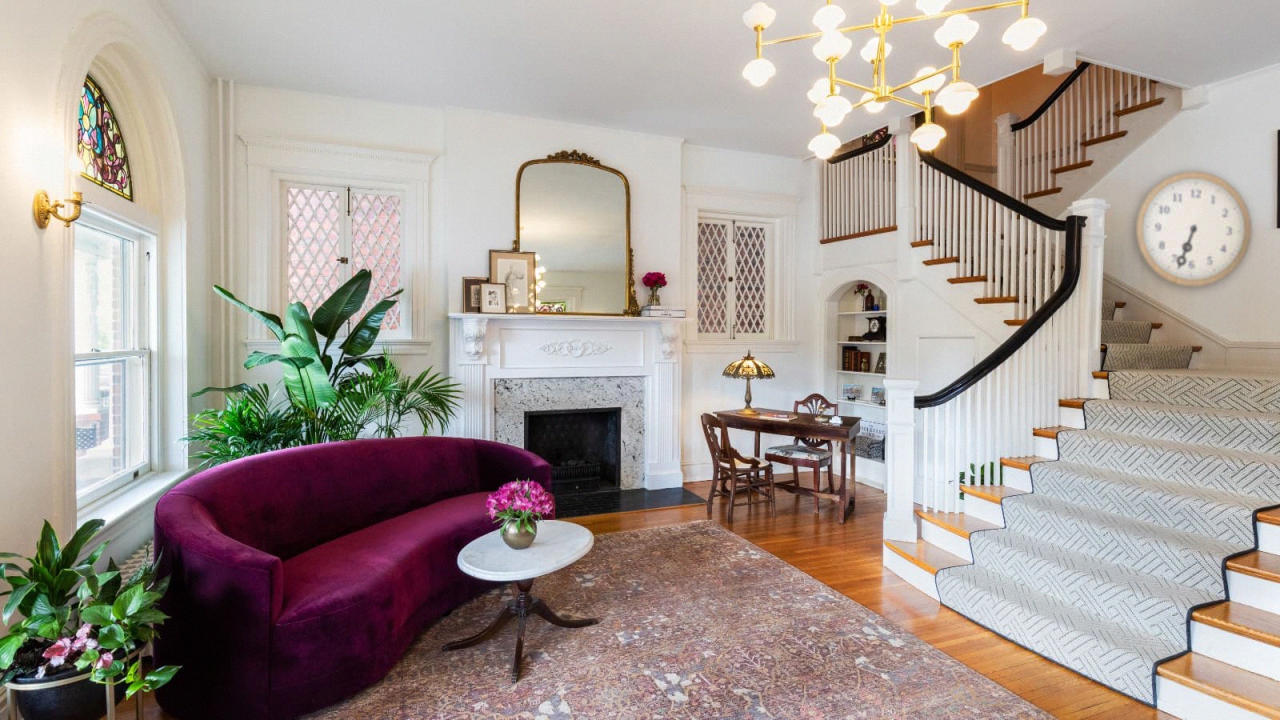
6 h 33 min
